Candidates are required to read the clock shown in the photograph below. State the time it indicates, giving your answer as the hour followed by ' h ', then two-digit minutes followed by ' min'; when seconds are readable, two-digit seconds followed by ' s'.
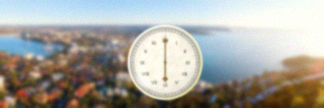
6 h 00 min
